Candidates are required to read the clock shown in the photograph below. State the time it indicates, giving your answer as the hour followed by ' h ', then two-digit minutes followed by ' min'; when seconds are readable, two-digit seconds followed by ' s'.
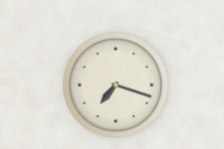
7 h 18 min
